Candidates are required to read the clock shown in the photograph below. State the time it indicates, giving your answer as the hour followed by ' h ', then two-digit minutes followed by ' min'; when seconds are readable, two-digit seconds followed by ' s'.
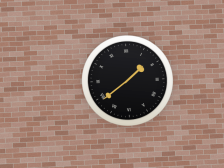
1 h 39 min
